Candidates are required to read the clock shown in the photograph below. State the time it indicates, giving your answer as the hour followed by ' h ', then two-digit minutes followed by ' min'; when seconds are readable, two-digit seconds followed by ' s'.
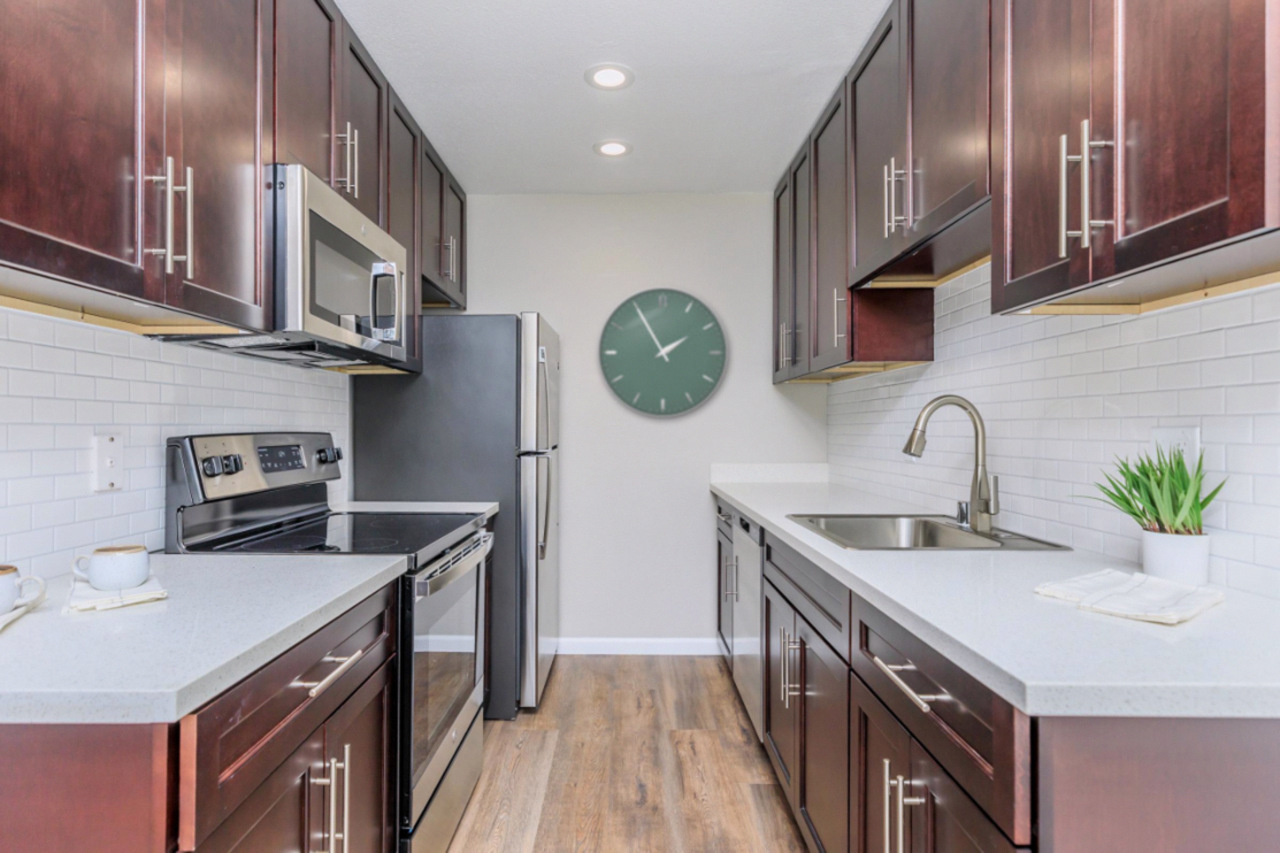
1 h 55 min
